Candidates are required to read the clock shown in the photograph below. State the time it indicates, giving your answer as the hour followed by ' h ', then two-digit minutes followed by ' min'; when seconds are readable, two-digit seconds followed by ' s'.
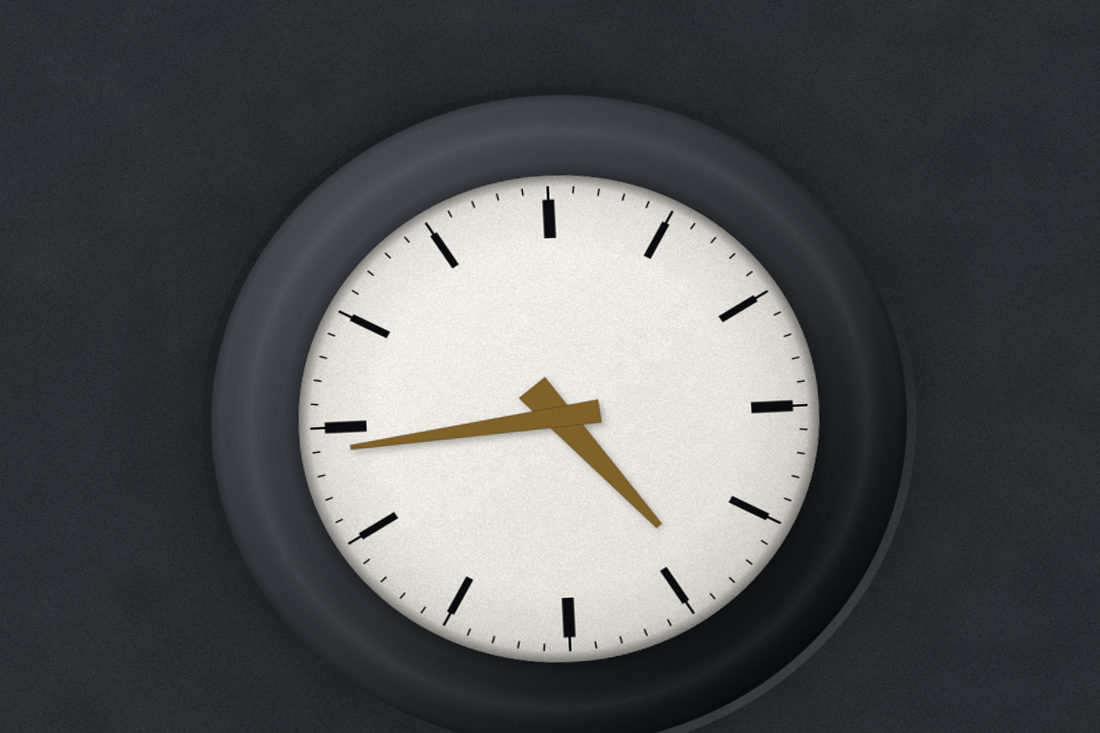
4 h 44 min
